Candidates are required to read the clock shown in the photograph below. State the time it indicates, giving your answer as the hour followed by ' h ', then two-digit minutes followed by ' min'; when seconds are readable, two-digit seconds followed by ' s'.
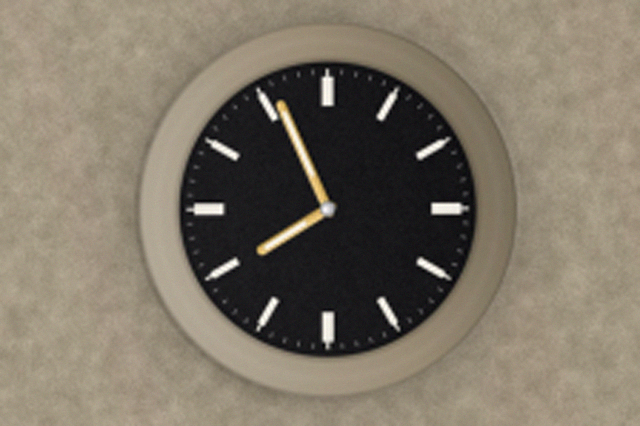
7 h 56 min
